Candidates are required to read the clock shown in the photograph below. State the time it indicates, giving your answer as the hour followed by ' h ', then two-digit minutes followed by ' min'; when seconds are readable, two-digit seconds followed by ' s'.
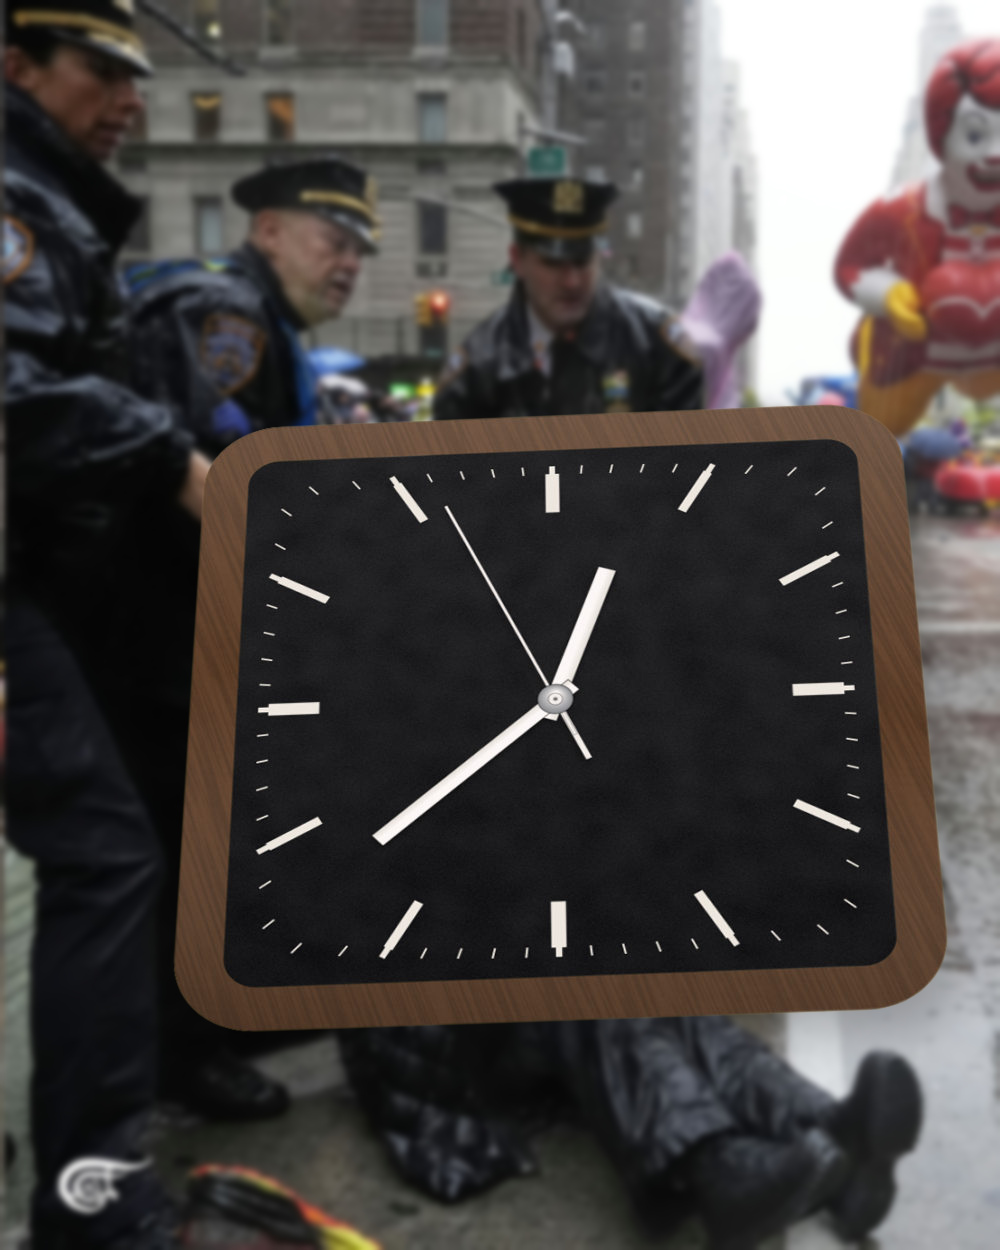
12 h 37 min 56 s
